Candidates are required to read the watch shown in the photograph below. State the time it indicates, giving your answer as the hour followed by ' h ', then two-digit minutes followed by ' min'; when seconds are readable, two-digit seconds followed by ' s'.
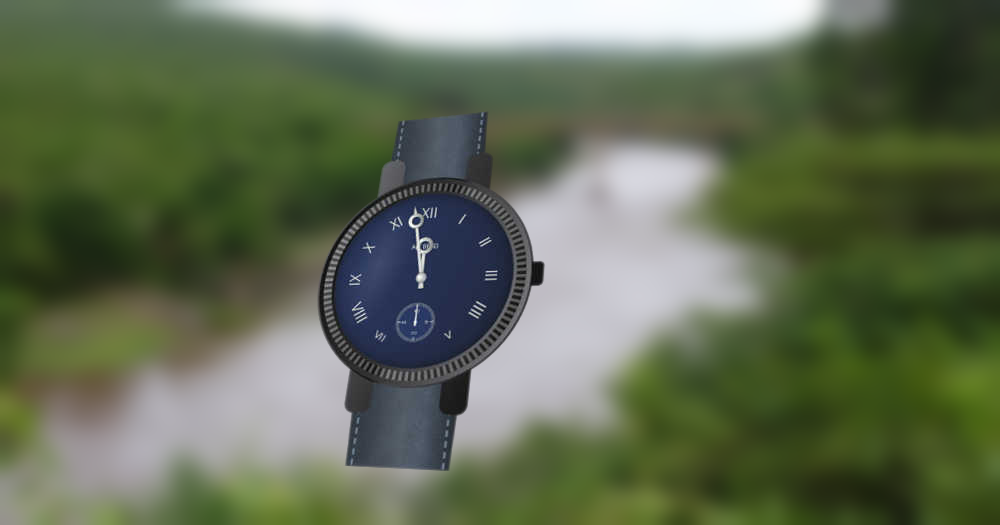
11 h 58 min
